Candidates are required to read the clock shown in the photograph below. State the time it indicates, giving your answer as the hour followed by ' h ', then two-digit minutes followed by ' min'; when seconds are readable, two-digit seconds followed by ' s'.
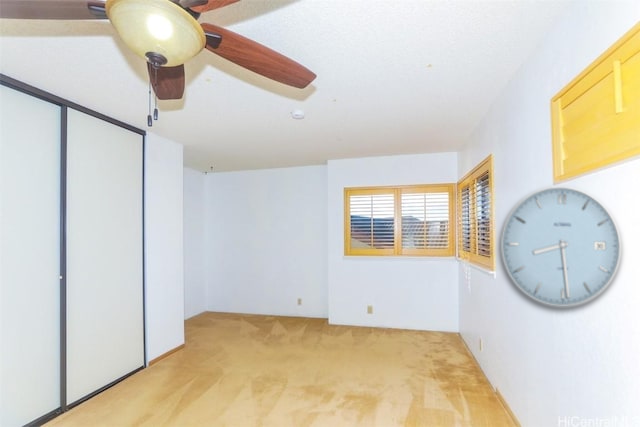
8 h 29 min
